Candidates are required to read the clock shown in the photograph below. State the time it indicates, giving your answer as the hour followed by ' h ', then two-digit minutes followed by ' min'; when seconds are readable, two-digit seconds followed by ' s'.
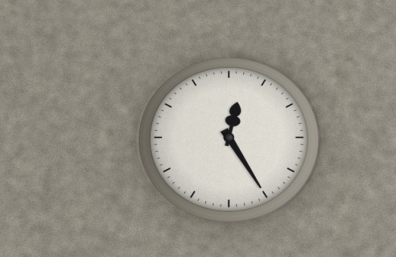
12 h 25 min
